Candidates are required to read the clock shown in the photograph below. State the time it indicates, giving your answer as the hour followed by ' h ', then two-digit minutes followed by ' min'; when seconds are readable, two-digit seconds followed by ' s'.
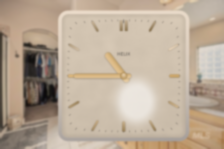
10 h 45 min
